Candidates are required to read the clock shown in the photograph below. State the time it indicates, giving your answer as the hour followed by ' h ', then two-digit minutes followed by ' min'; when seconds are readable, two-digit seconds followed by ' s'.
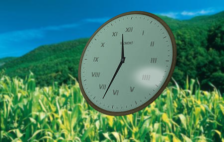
11 h 33 min
